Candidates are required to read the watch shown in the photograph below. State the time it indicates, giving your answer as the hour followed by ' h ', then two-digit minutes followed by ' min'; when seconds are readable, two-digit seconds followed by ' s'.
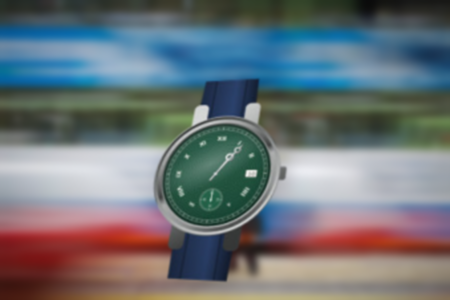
1 h 06 min
